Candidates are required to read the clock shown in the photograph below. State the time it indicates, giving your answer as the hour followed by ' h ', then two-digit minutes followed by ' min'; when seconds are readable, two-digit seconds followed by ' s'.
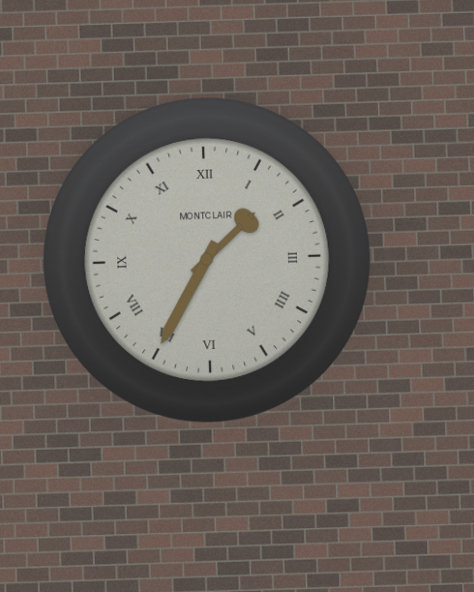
1 h 35 min
